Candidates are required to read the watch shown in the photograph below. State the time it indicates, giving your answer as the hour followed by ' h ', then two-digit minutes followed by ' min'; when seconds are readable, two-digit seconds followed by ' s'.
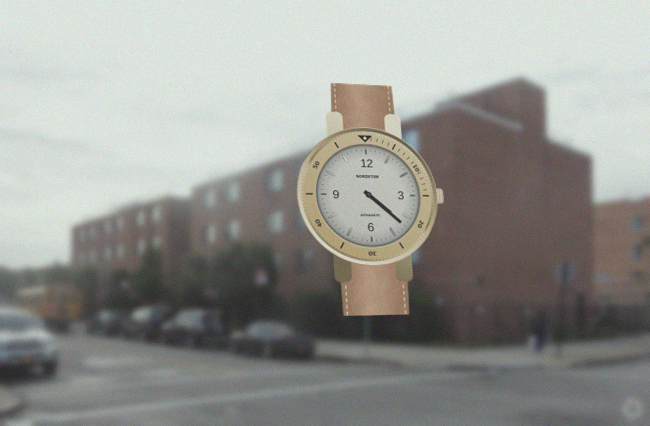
4 h 22 min
